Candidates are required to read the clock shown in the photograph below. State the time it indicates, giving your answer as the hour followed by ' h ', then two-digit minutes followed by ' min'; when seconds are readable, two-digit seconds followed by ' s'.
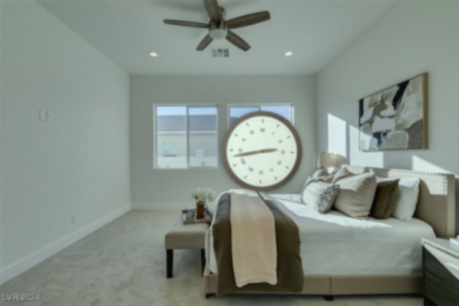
2 h 43 min
